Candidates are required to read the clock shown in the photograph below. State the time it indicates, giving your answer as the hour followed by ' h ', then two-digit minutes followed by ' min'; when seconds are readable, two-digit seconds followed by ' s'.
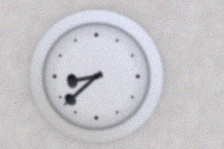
8 h 38 min
